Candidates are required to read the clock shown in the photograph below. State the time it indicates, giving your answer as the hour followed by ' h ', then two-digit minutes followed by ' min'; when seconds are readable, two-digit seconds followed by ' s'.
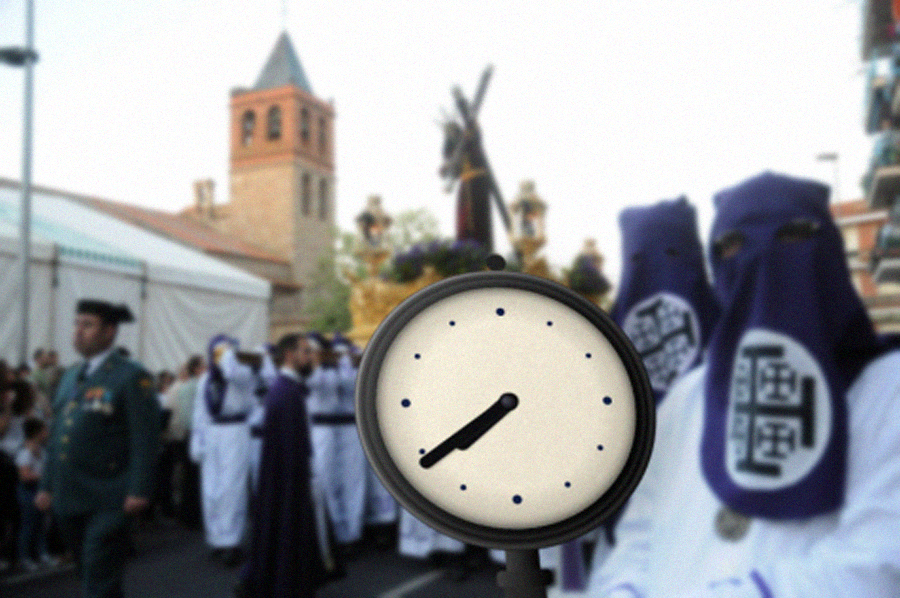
7 h 39 min
